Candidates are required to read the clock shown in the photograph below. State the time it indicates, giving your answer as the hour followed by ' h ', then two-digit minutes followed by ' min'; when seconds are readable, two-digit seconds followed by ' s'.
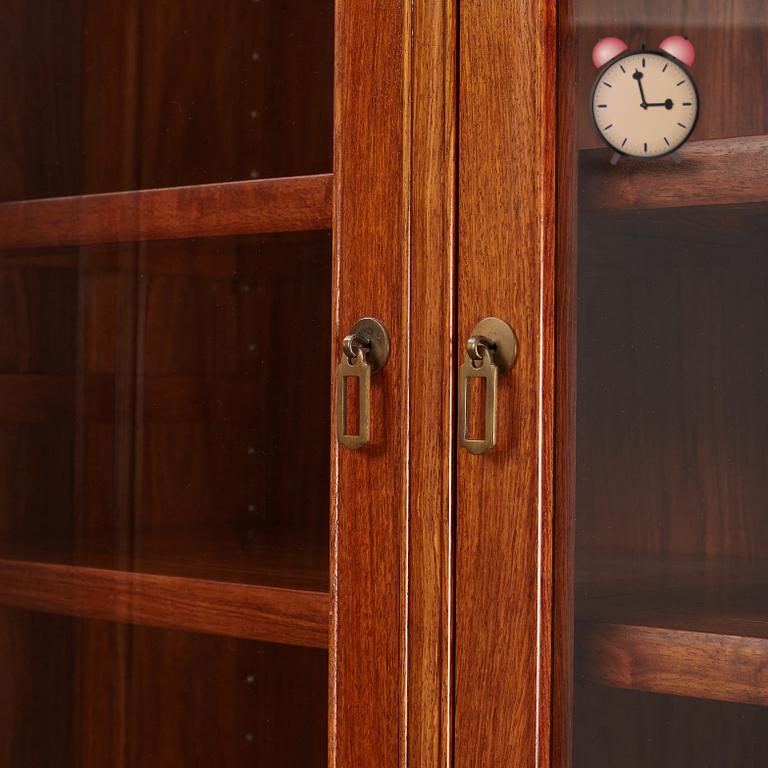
2 h 58 min
